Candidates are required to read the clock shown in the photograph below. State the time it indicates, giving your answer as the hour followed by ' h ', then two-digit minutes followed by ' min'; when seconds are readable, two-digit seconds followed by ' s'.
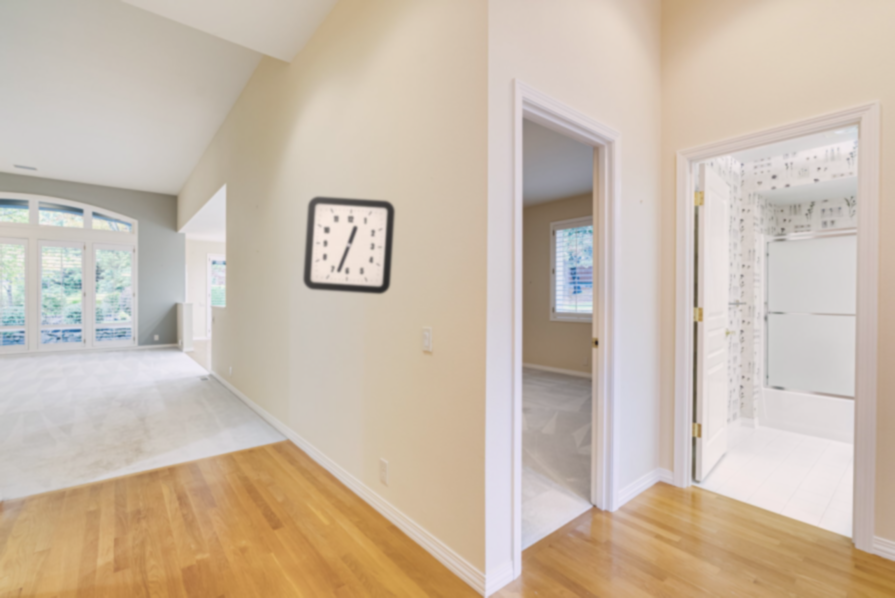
12 h 33 min
